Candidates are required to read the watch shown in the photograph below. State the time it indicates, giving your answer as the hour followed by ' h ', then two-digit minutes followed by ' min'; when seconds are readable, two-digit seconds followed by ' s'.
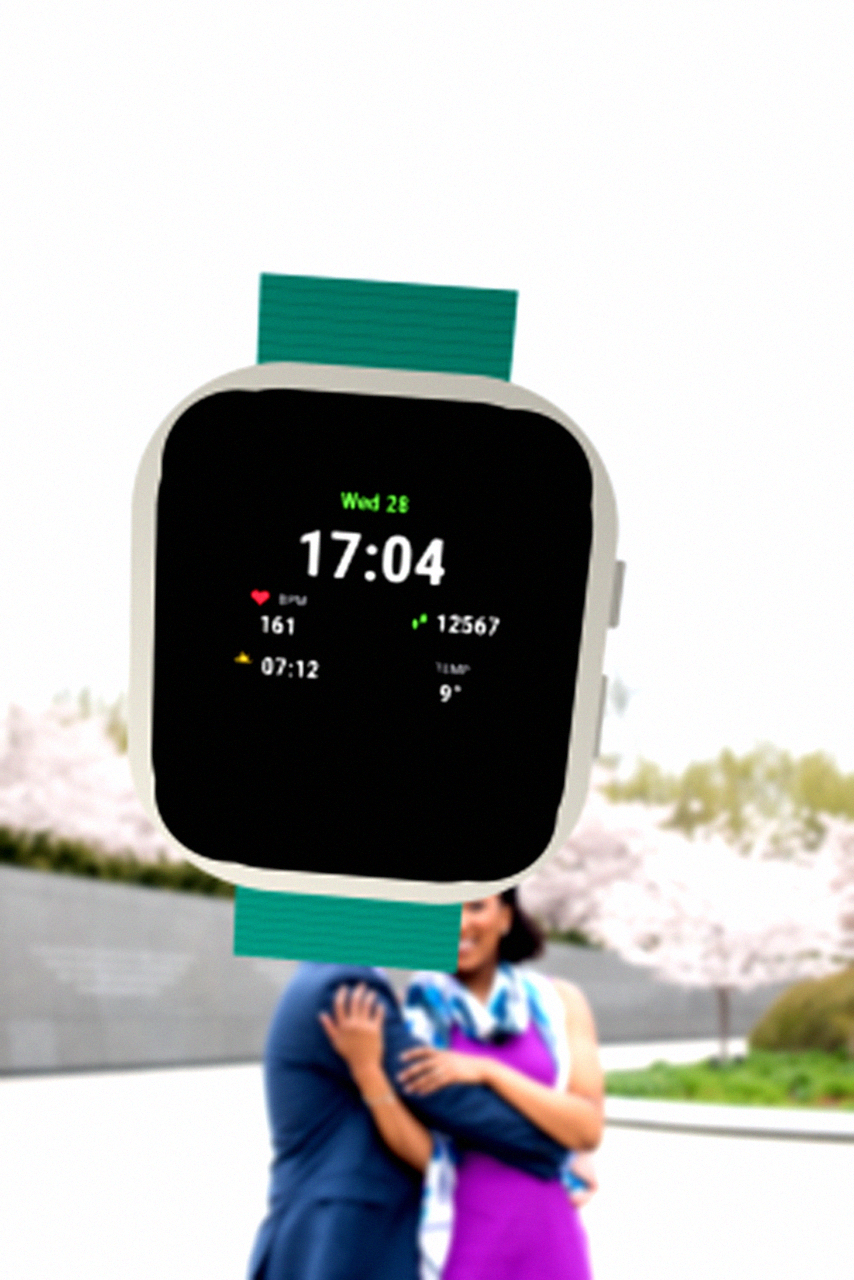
17 h 04 min
